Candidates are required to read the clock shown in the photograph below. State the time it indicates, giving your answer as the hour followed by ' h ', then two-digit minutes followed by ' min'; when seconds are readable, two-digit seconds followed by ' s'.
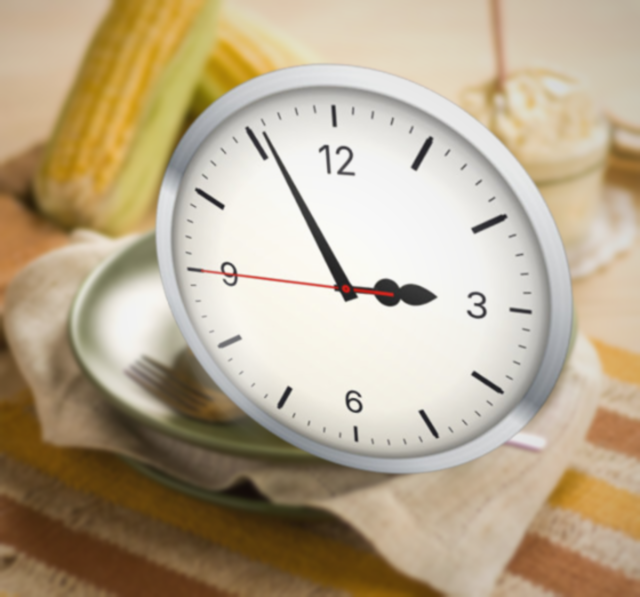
2 h 55 min 45 s
